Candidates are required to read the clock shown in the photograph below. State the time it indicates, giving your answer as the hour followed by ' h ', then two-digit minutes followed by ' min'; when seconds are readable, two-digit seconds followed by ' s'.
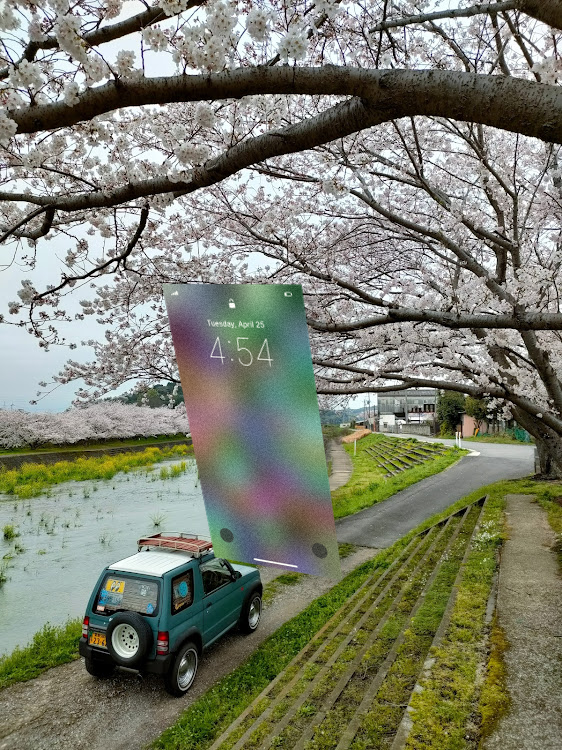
4 h 54 min
